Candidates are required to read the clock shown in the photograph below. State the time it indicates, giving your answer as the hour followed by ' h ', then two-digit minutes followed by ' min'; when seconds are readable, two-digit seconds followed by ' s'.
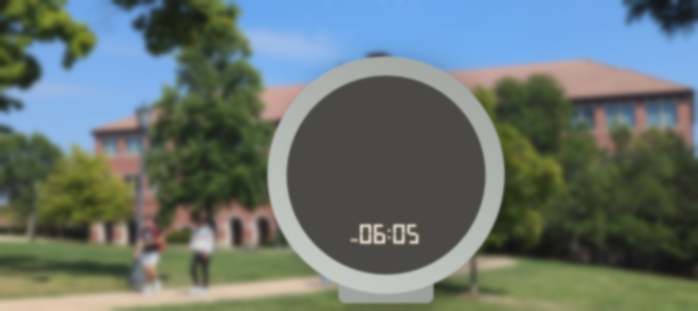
6 h 05 min
